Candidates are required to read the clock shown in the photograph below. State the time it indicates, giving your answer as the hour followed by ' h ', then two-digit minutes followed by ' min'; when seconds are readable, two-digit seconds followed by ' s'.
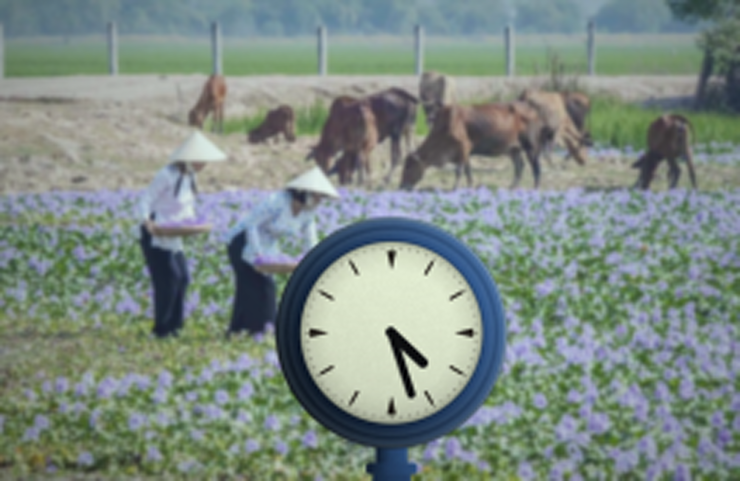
4 h 27 min
